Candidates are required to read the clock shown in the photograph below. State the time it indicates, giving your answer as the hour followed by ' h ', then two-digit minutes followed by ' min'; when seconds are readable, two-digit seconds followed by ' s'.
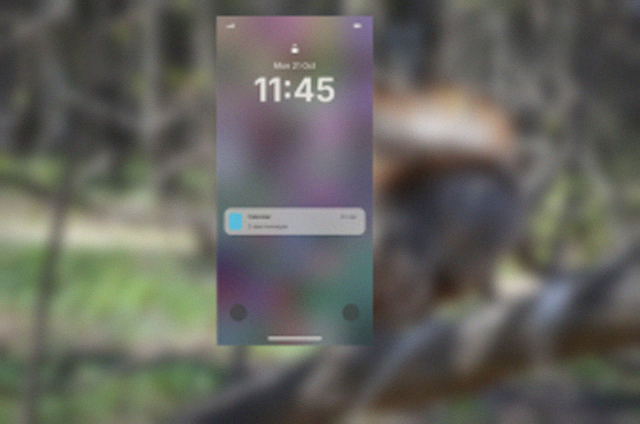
11 h 45 min
